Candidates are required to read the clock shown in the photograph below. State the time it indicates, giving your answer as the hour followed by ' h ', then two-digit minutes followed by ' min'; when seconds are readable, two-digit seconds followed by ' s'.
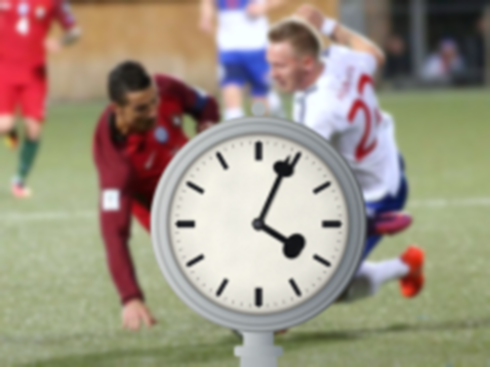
4 h 04 min
